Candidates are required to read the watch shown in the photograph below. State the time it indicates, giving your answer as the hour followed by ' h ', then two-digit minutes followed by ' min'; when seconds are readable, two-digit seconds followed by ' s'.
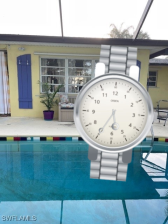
5 h 35 min
